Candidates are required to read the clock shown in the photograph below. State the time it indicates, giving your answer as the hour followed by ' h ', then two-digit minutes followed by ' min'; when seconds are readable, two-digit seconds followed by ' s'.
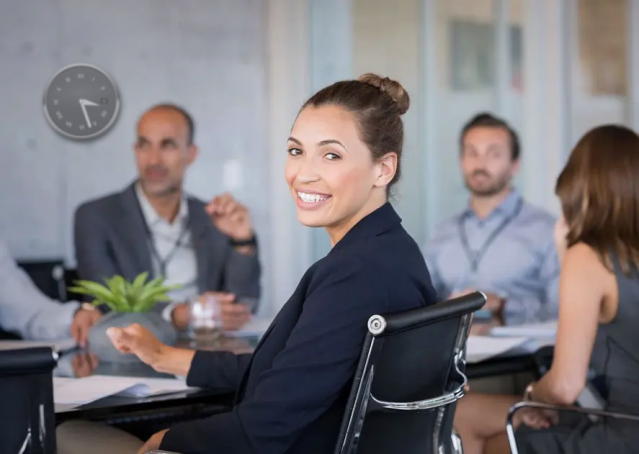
3 h 27 min
